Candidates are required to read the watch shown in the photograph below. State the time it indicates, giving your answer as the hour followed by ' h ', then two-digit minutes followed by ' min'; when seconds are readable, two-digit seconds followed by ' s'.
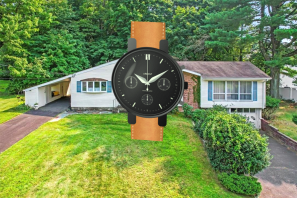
10 h 09 min
